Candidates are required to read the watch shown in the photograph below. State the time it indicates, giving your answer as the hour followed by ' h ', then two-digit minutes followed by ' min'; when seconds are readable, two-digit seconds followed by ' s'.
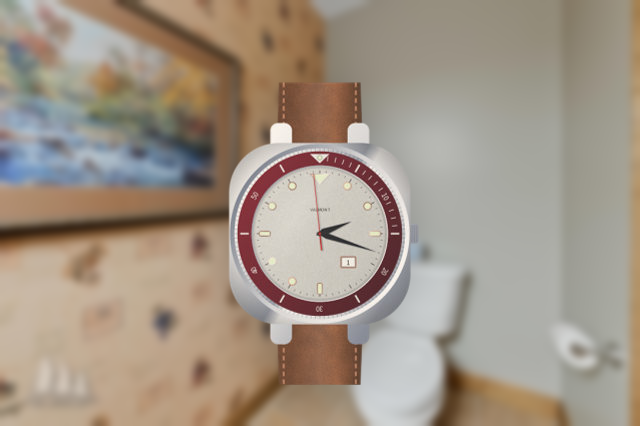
2 h 17 min 59 s
